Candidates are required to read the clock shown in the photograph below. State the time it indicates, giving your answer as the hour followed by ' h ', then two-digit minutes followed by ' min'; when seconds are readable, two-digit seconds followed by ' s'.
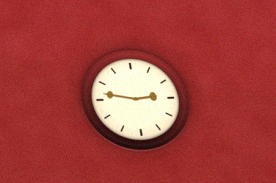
2 h 47 min
